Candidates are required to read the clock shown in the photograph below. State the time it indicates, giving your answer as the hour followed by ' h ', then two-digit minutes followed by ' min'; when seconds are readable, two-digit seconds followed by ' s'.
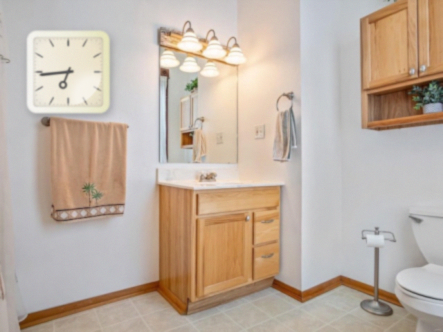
6 h 44 min
